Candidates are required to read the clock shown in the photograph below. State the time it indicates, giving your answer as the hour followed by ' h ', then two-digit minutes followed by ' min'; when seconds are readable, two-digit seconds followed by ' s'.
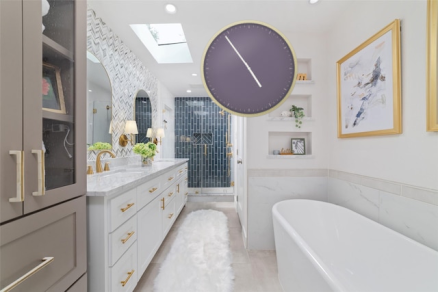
4 h 54 min
